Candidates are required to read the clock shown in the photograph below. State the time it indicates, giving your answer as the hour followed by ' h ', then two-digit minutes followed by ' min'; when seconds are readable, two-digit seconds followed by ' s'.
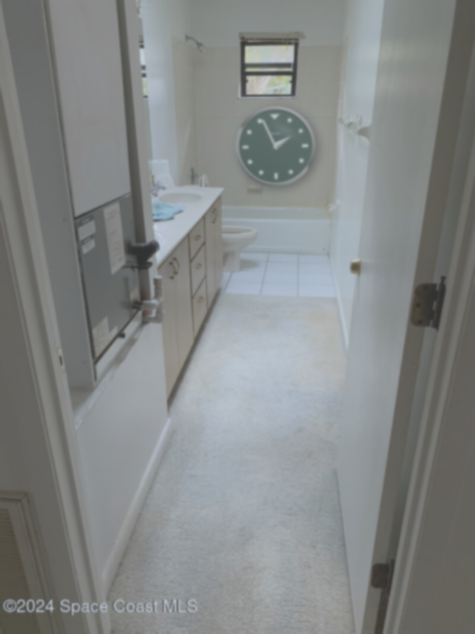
1 h 56 min
